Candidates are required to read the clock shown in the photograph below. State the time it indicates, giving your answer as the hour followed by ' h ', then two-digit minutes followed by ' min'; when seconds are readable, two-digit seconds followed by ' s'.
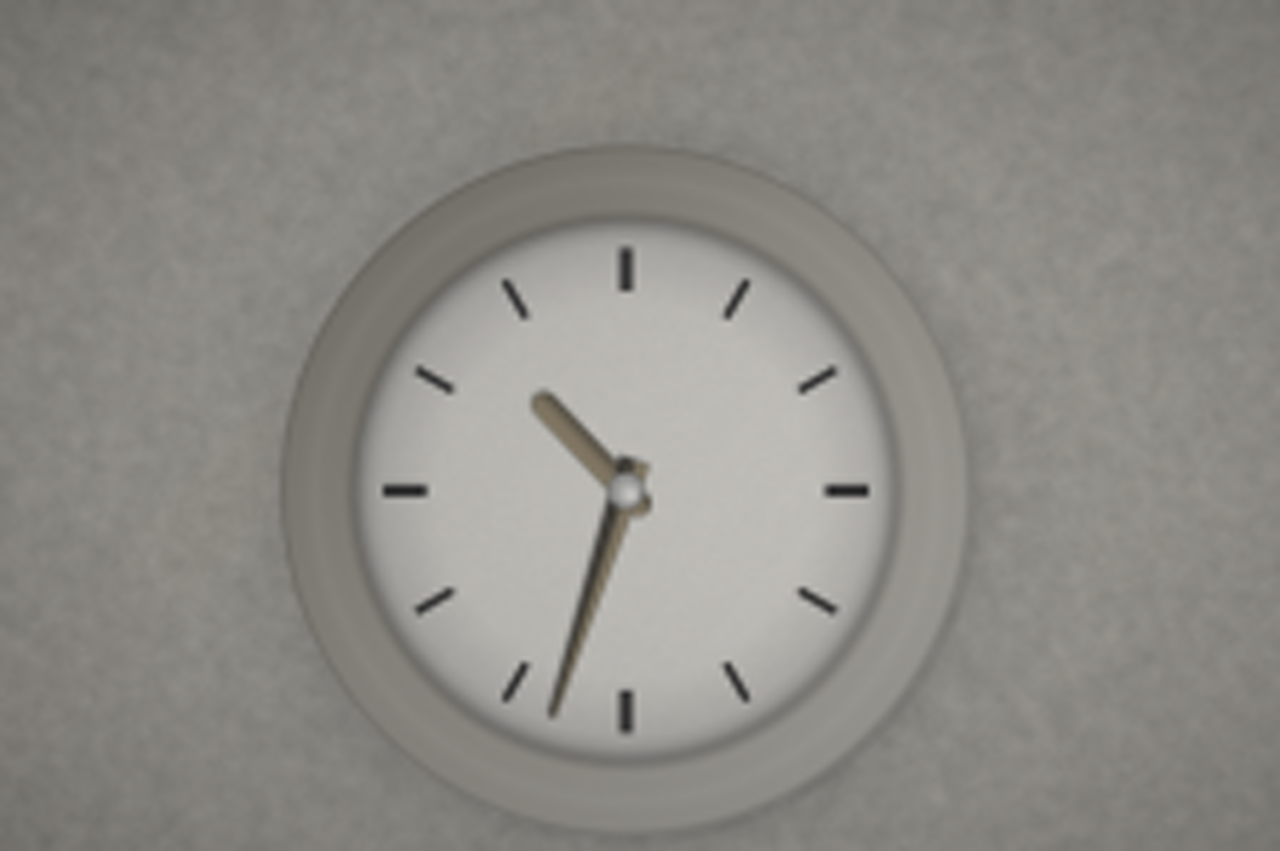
10 h 33 min
